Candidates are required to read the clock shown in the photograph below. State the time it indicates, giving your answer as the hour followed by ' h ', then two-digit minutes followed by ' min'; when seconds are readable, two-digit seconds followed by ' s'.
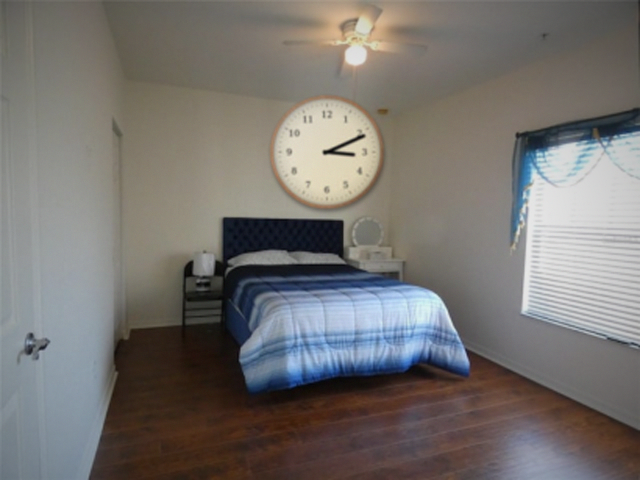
3 h 11 min
